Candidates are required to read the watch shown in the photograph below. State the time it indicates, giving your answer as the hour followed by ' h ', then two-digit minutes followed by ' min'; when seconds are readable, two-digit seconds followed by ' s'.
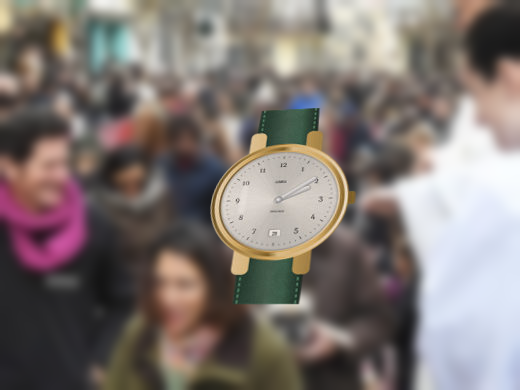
2 h 09 min
